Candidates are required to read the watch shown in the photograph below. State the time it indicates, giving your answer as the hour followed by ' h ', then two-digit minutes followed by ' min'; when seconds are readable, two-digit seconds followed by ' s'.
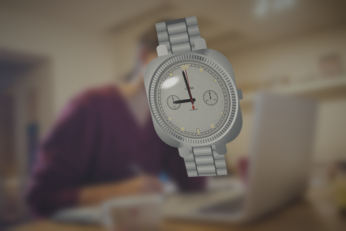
8 h 59 min
